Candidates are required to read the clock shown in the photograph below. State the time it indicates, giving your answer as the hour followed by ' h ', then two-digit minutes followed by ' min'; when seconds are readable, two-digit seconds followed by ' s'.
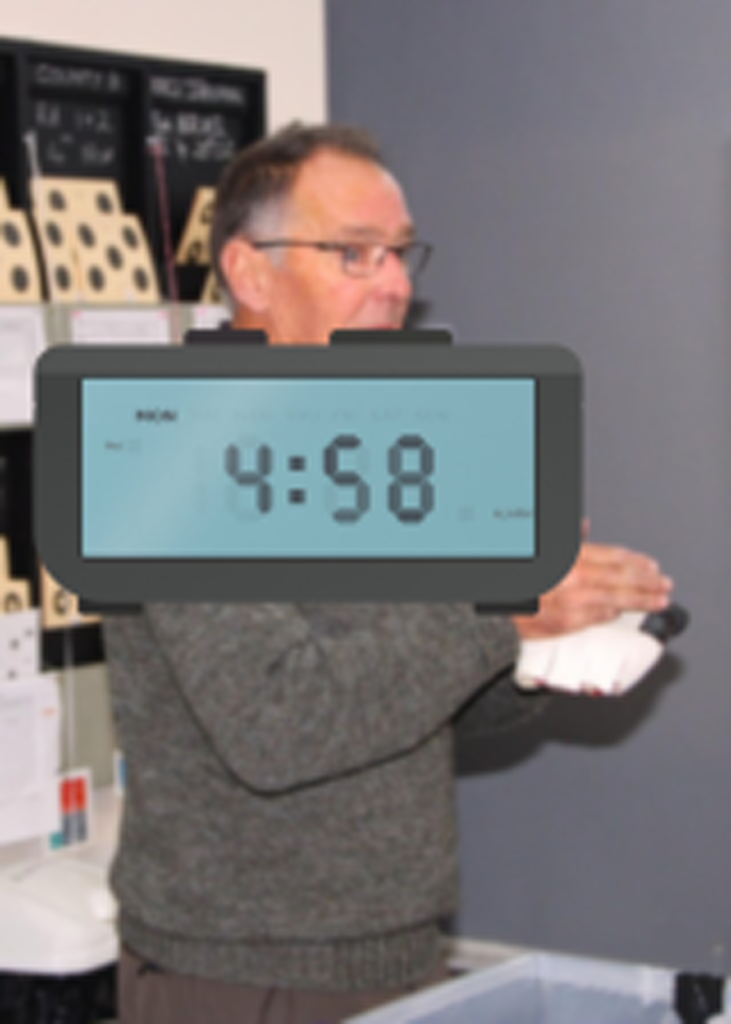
4 h 58 min
